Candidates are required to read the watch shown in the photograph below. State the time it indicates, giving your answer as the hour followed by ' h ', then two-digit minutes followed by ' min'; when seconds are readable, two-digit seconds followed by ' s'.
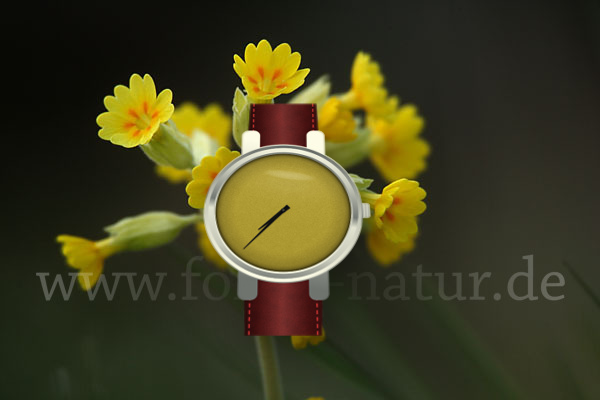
7 h 37 min
